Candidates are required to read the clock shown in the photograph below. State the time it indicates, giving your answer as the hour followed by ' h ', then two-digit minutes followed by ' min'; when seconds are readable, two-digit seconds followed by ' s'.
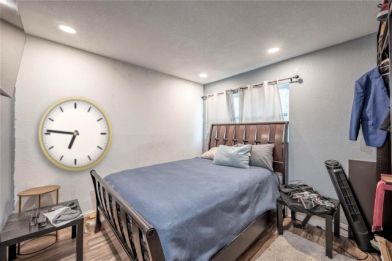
6 h 46 min
